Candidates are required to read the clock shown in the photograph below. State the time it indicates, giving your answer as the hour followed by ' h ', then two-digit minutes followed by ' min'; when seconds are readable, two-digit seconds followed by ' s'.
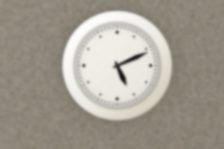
5 h 11 min
